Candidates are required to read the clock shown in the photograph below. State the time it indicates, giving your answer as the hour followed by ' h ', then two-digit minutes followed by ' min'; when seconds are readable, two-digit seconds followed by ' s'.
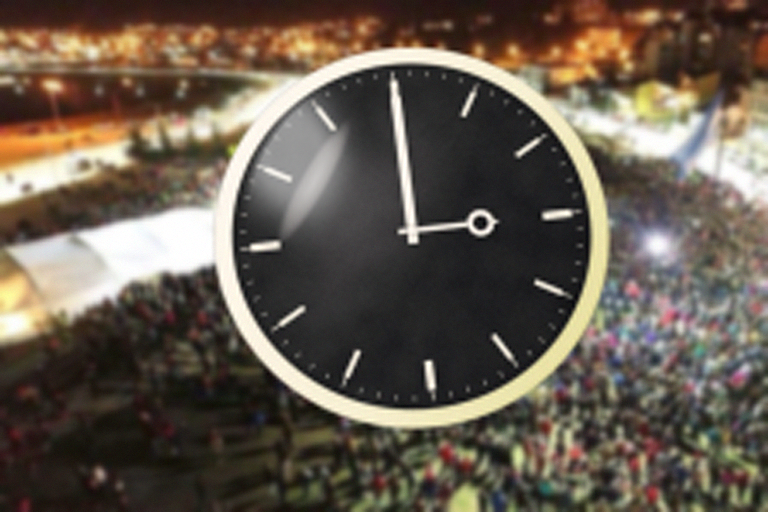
3 h 00 min
